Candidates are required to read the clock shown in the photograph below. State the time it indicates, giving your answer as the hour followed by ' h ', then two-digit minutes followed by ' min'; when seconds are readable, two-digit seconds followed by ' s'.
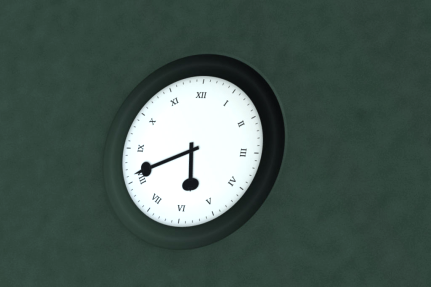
5 h 41 min
